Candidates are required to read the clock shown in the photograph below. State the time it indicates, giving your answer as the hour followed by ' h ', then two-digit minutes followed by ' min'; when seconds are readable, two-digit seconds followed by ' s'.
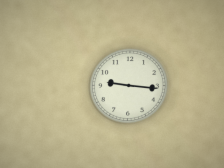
9 h 16 min
